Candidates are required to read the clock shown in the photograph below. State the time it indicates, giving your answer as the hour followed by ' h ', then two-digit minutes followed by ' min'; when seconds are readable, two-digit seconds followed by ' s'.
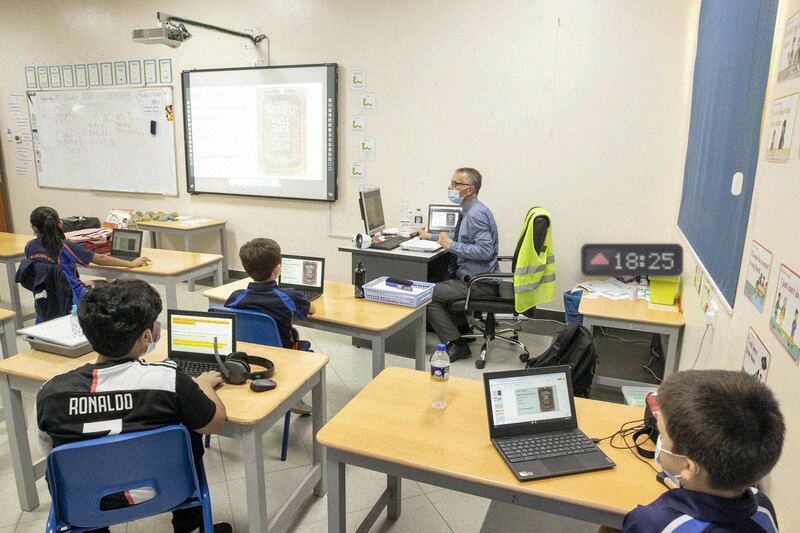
18 h 25 min
